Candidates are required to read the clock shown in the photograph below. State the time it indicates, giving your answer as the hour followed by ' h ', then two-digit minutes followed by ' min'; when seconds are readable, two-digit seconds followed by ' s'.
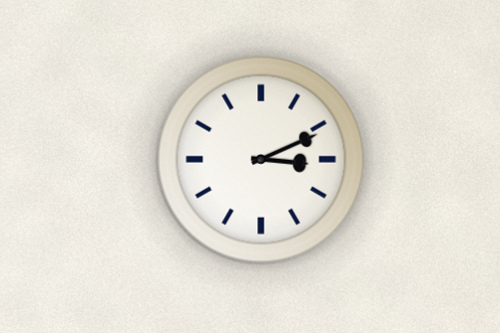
3 h 11 min
